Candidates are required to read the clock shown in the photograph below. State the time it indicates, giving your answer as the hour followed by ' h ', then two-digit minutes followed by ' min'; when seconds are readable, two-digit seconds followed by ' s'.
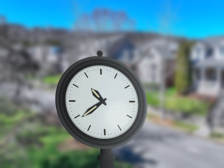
10 h 39 min
